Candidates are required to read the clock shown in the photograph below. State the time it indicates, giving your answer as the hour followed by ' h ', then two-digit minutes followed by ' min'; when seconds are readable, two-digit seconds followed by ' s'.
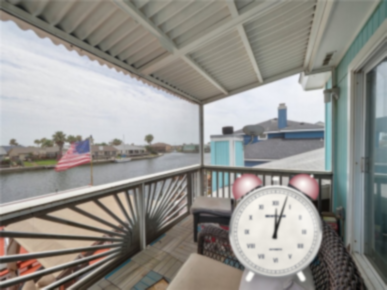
12 h 03 min
